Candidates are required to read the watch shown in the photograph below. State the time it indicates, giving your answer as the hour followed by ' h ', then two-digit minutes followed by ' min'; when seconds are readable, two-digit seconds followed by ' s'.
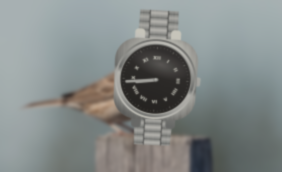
8 h 44 min
